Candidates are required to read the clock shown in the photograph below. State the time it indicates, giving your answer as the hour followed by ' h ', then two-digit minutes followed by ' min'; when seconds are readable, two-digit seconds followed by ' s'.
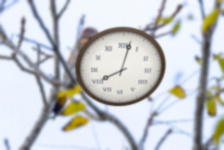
8 h 02 min
